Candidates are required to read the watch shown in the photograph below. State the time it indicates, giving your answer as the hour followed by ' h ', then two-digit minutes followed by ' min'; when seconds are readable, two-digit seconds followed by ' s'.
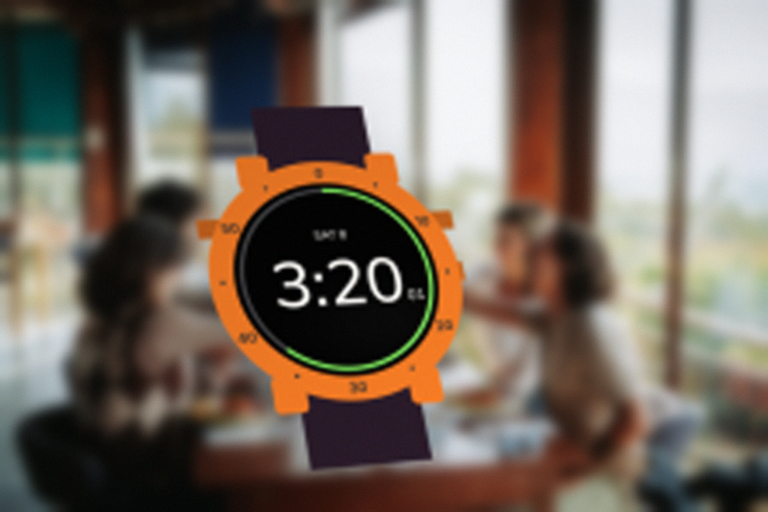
3 h 20 min
